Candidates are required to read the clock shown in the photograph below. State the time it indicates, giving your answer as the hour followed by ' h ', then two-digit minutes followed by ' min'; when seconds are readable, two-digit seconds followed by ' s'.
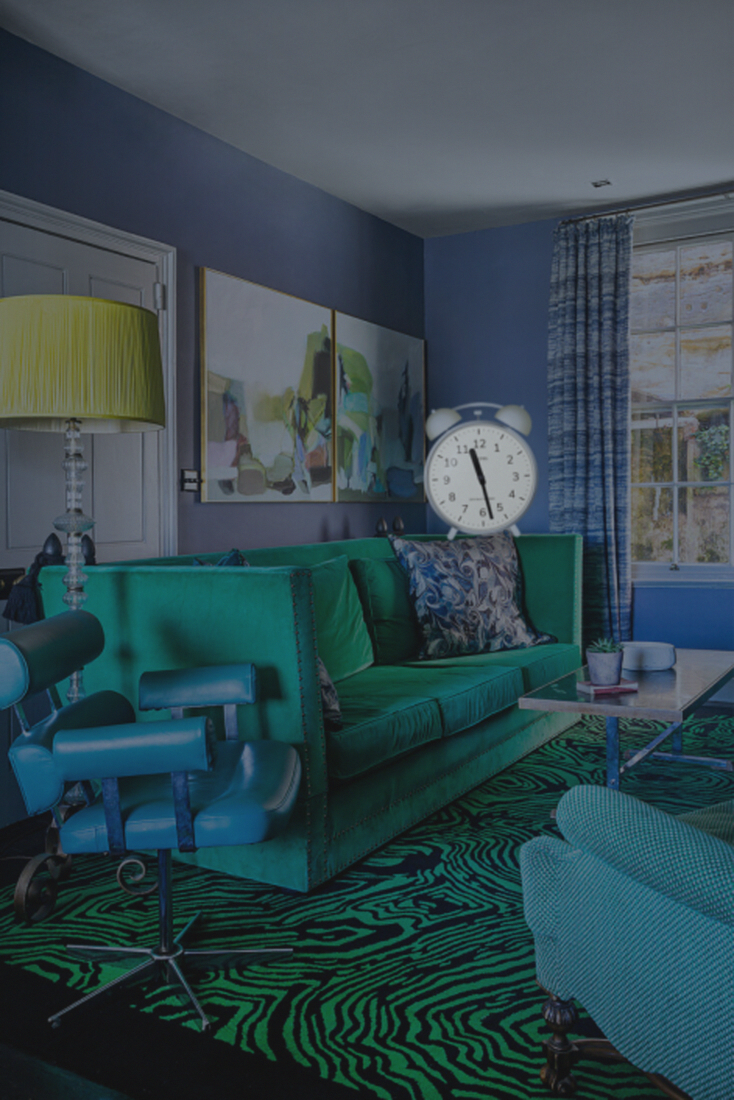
11 h 28 min
